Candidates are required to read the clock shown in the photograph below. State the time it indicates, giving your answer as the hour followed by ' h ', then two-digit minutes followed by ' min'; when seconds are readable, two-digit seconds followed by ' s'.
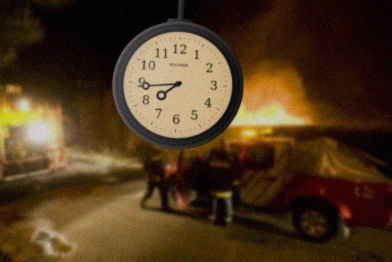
7 h 44 min
